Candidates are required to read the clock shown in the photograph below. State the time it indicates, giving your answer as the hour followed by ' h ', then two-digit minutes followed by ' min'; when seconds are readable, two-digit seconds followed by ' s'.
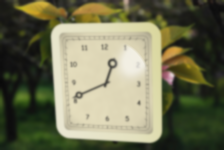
12 h 41 min
